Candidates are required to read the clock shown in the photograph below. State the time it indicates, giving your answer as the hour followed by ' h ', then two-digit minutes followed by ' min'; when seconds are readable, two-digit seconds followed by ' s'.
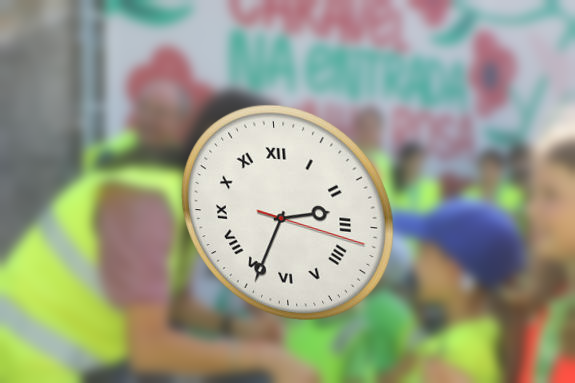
2 h 34 min 17 s
